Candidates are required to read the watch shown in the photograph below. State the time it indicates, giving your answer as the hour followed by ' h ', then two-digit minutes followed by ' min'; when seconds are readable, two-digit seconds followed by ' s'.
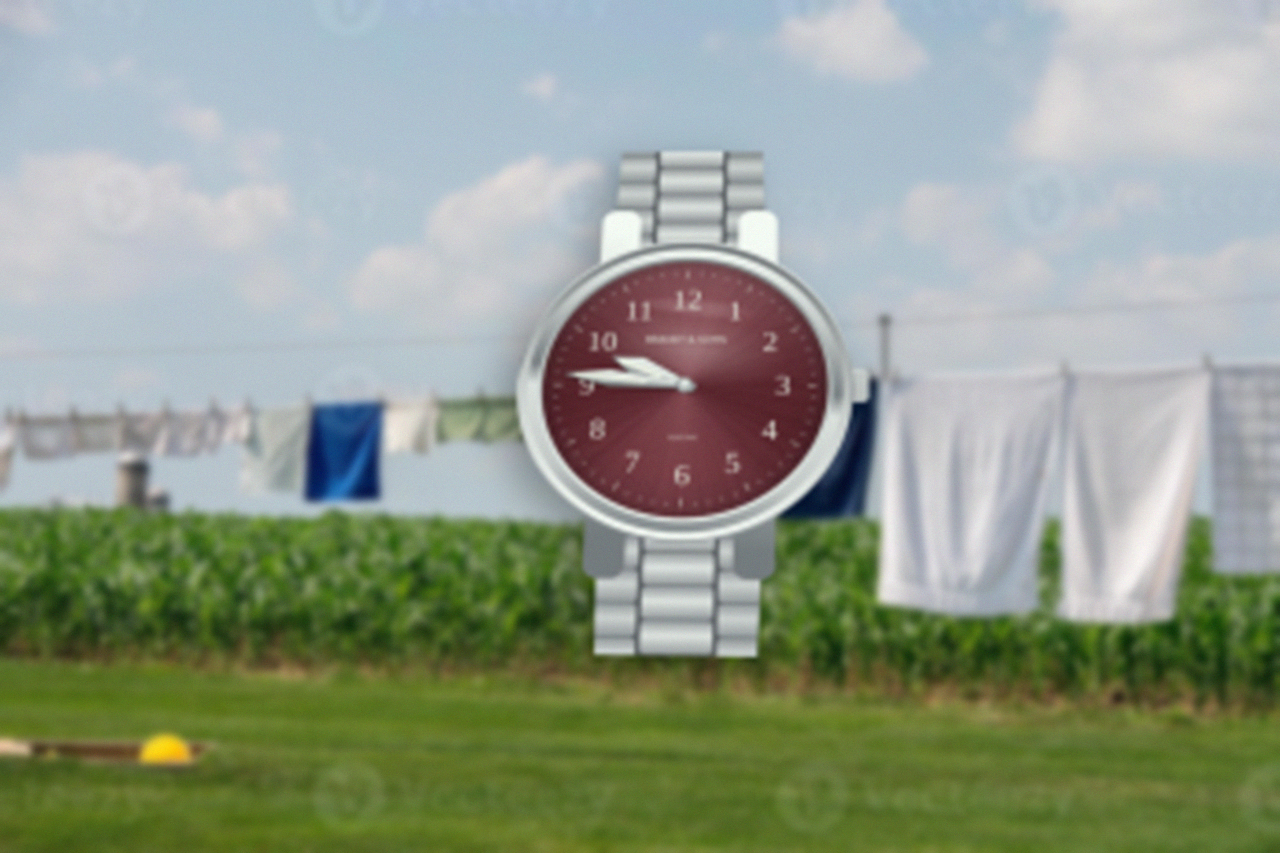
9 h 46 min
